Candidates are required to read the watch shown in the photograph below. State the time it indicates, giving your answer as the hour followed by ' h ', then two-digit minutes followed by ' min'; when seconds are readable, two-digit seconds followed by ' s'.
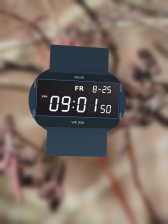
9 h 01 min 50 s
